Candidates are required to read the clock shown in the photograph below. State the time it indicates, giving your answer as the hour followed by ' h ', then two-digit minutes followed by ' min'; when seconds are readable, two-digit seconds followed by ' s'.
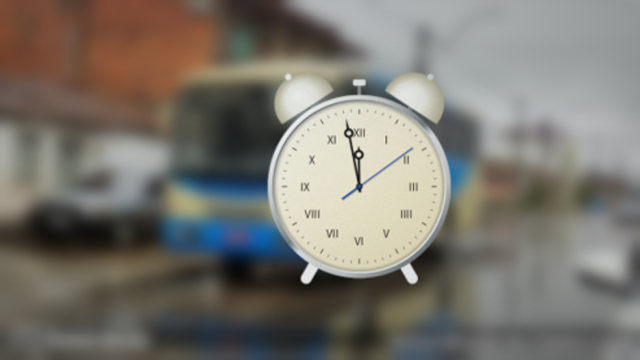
11 h 58 min 09 s
